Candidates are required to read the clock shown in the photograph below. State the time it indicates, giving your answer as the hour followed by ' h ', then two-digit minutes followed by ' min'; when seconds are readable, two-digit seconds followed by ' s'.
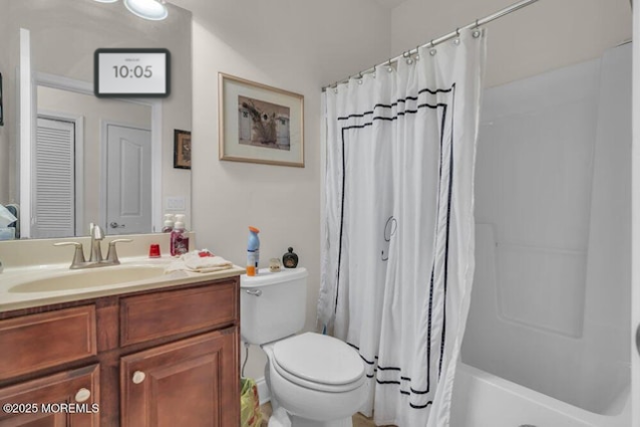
10 h 05 min
